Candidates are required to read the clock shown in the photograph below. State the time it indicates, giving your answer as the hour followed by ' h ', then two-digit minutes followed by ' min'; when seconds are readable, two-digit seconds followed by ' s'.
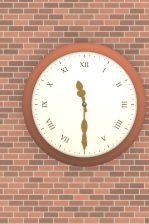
11 h 30 min
